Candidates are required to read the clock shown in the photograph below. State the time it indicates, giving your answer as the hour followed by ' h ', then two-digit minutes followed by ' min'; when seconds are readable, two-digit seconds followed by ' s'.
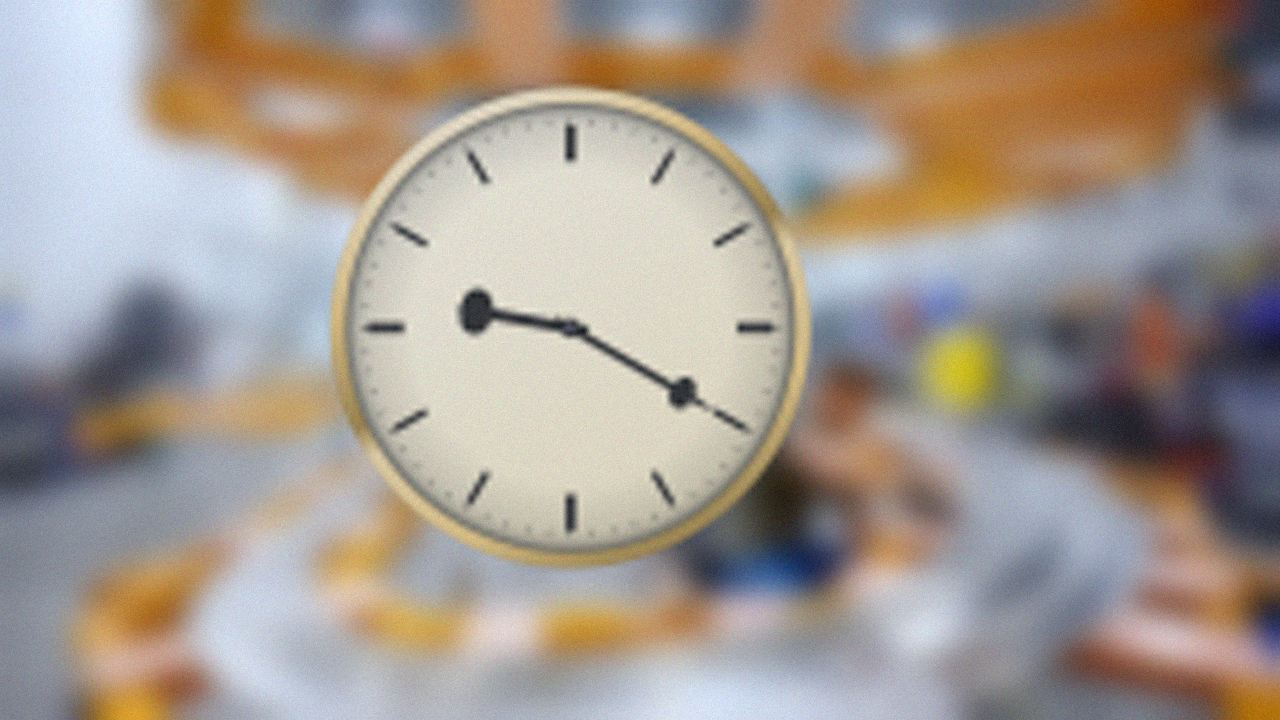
9 h 20 min
